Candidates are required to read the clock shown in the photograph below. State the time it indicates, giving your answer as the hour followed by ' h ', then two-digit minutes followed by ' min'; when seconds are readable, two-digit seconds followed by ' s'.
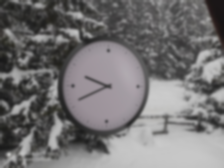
9 h 41 min
